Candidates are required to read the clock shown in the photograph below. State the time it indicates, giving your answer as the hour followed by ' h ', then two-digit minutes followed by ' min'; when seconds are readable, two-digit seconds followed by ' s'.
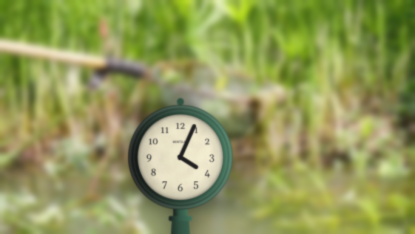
4 h 04 min
